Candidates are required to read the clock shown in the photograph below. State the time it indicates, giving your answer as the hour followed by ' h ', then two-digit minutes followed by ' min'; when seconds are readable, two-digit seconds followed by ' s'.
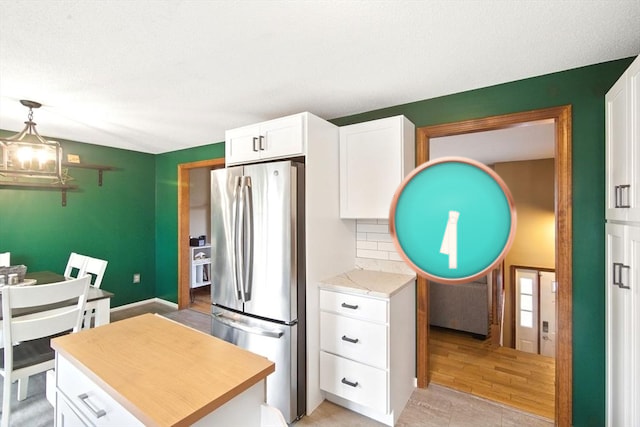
6 h 30 min
